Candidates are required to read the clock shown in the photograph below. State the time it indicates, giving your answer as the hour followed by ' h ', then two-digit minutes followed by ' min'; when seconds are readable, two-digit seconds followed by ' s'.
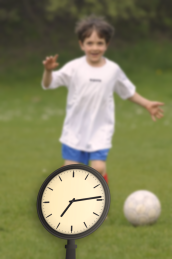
7 h 14 min
